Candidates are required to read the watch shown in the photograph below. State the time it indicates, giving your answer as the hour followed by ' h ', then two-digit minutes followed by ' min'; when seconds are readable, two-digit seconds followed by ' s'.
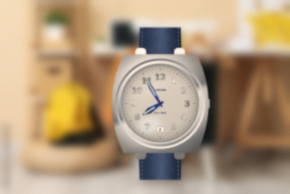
7 h 55 min
